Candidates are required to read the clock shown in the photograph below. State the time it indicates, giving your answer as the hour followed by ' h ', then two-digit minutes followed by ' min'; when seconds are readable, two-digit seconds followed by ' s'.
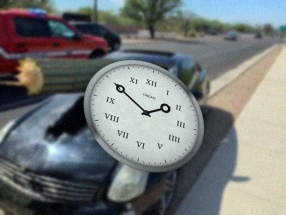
1 h 50 min
